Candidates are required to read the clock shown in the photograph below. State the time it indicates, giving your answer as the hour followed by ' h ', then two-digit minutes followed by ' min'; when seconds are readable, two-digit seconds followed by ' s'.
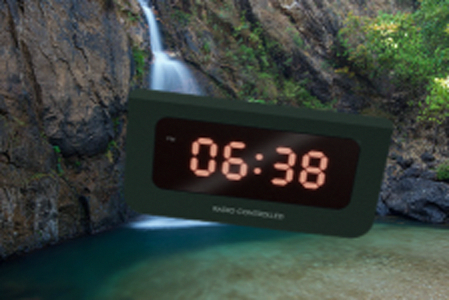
6 h 38 min
